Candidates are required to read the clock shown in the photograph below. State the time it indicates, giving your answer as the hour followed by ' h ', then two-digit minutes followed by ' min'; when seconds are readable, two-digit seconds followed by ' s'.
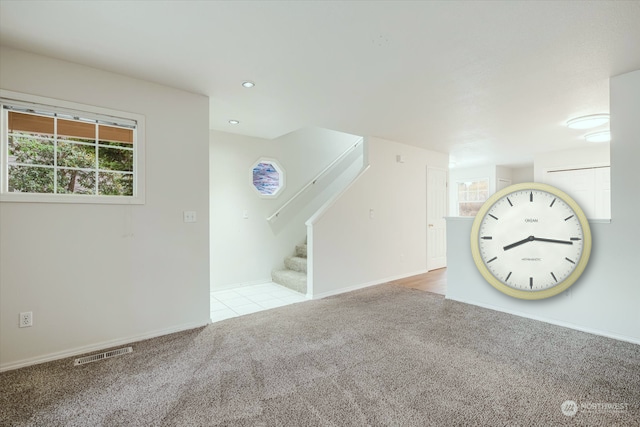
8 h 16 min
